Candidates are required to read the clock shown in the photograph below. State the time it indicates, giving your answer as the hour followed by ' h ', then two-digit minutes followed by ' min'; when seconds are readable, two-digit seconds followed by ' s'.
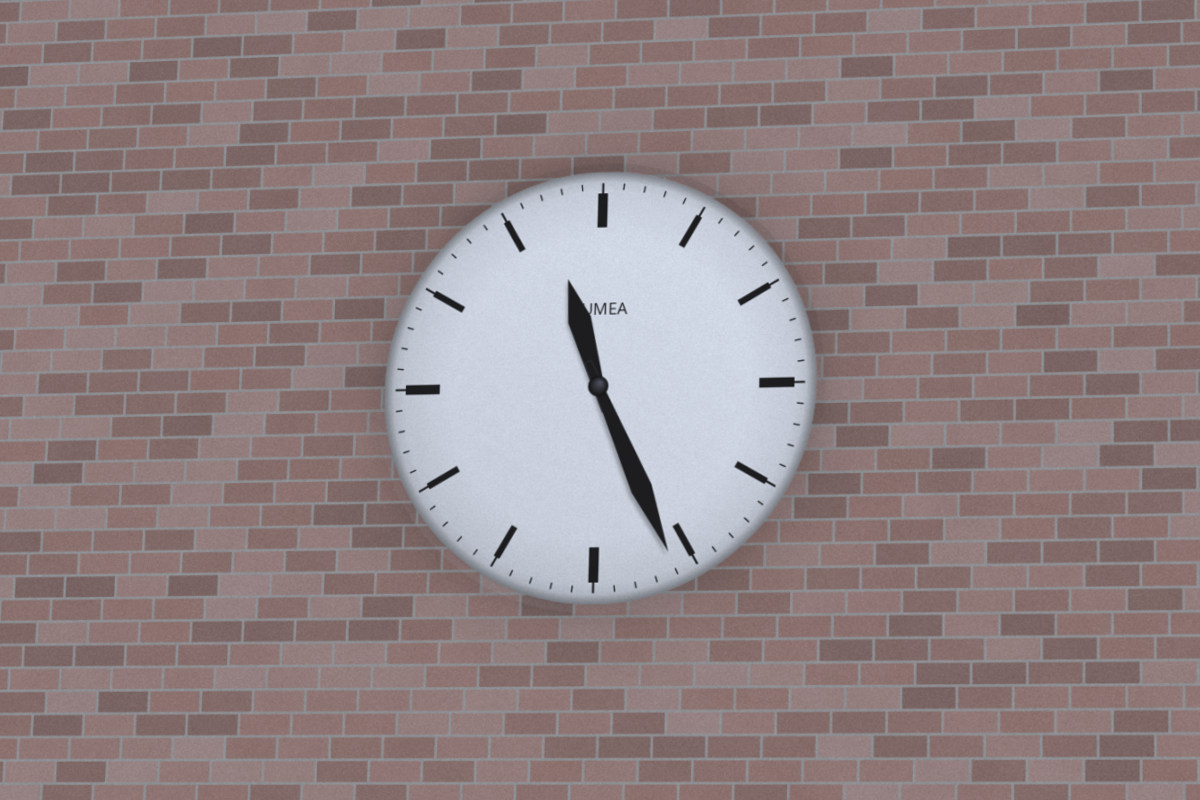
11 h 26 min
